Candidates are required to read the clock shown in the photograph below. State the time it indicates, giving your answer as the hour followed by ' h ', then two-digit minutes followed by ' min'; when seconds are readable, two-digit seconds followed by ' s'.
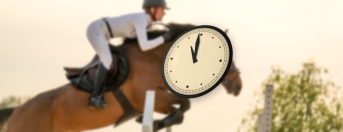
10 h 59 min
